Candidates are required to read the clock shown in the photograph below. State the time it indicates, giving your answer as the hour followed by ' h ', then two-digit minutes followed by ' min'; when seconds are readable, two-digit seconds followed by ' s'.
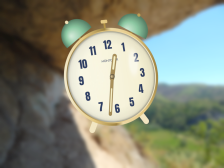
12 h 32 min
